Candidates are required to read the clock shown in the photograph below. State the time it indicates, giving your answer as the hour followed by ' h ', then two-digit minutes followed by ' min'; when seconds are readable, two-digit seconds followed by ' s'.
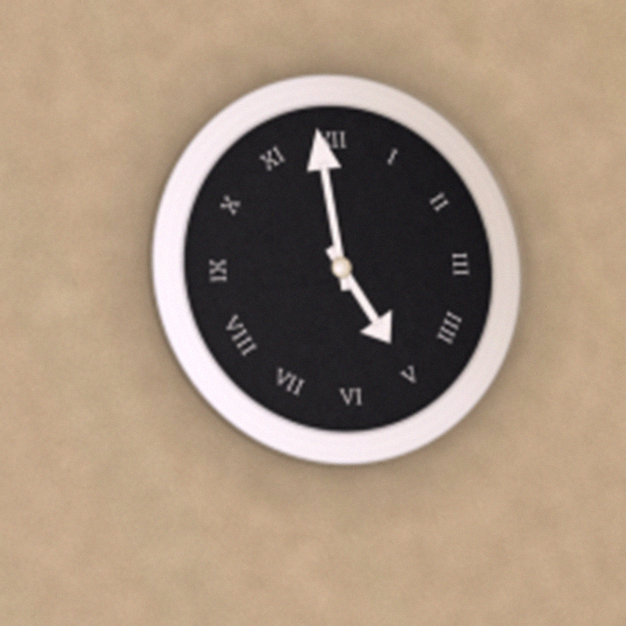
4 h 59 min
